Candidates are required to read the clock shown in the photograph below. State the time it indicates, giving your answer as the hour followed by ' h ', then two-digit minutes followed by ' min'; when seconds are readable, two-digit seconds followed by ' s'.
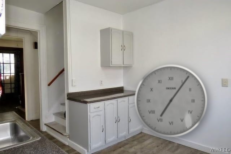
7 h 06 min
